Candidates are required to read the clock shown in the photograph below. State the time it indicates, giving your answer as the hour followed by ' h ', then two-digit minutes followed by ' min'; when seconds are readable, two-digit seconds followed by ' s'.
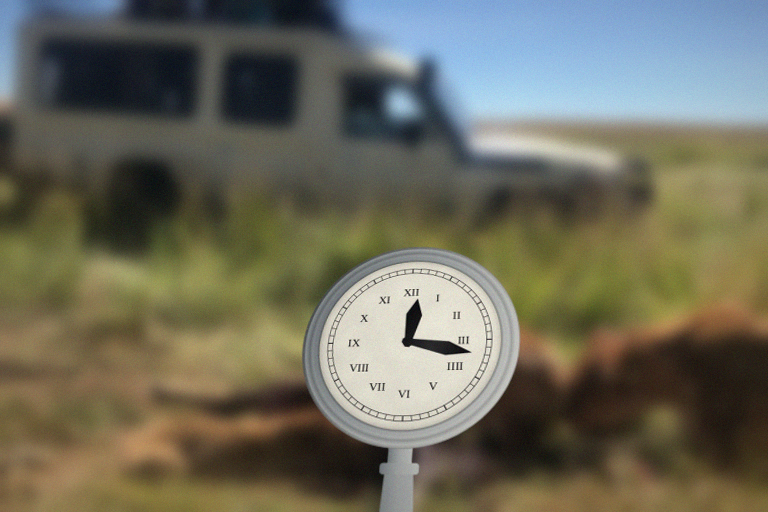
12 h 17 min
